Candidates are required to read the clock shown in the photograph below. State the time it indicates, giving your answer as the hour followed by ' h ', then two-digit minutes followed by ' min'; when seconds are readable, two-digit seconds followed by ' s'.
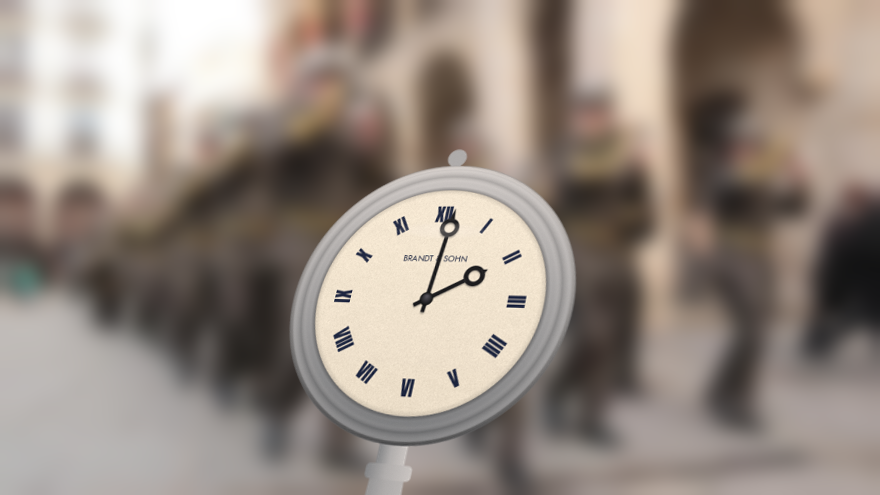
2 h 01 min
